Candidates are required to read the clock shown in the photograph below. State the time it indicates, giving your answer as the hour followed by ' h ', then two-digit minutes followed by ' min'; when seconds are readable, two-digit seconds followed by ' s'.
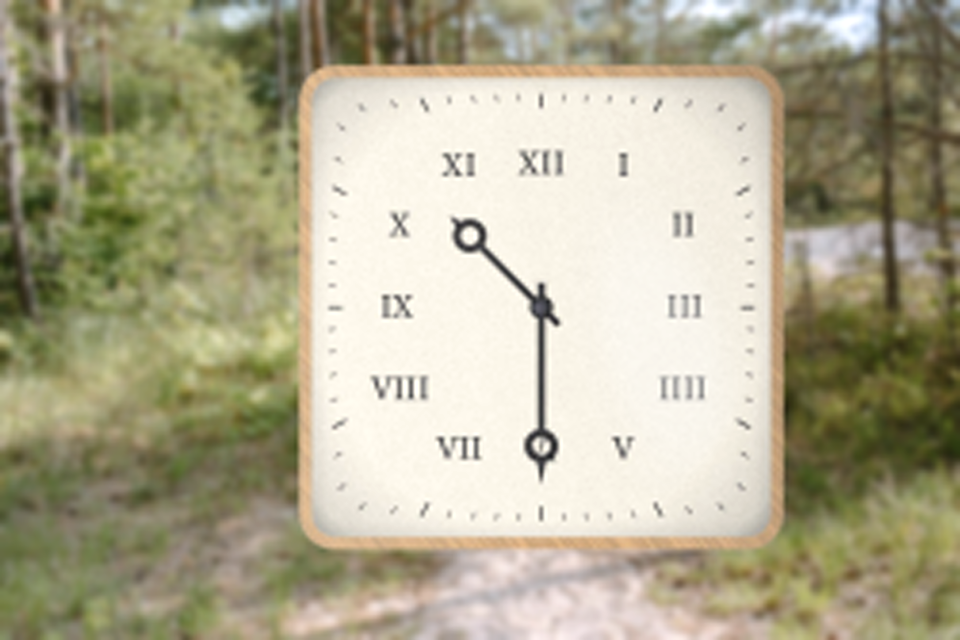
10 h 30 min
